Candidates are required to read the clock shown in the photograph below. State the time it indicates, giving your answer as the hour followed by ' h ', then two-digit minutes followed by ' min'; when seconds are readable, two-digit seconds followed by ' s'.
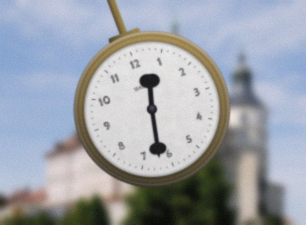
12 h 32 min
